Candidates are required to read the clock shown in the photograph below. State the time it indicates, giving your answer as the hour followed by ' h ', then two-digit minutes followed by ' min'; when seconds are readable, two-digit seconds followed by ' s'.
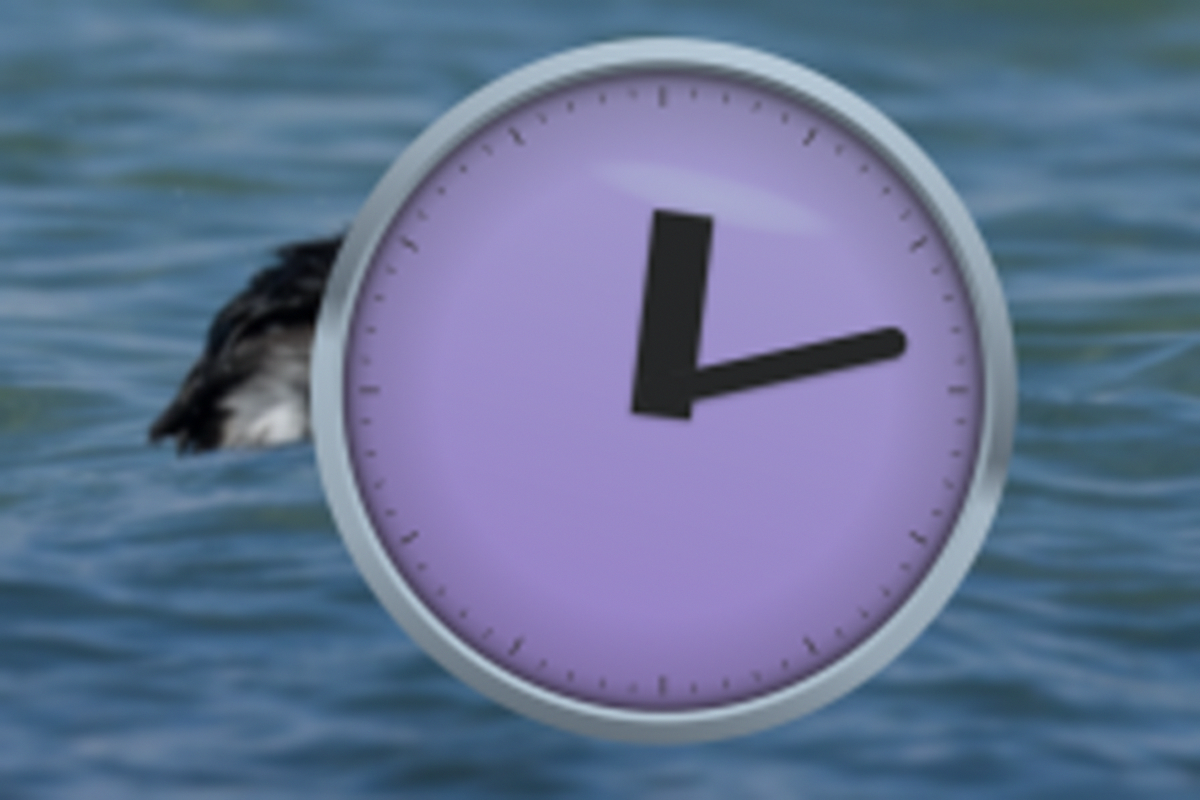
12 h 13 min
